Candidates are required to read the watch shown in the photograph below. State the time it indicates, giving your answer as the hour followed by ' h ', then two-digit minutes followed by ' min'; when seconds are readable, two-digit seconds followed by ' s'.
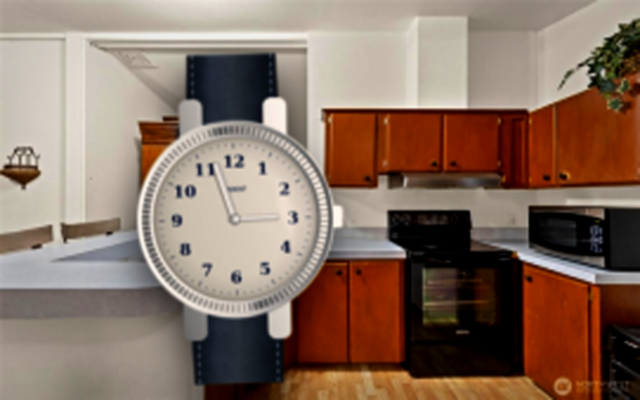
2 h 57 min
